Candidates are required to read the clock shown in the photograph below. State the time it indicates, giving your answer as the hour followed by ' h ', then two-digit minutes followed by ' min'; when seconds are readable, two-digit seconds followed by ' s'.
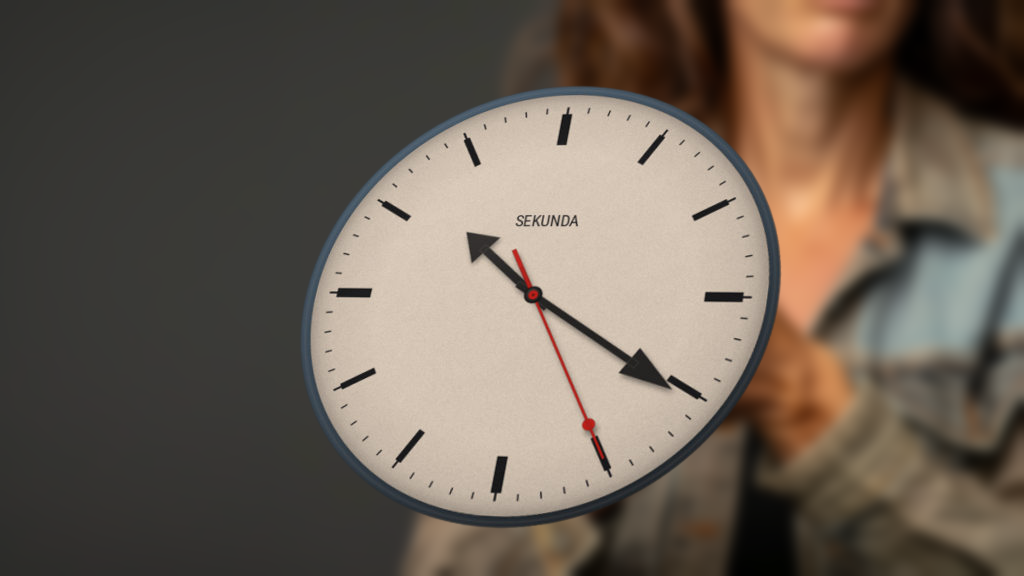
10 h 20 min 25 s
